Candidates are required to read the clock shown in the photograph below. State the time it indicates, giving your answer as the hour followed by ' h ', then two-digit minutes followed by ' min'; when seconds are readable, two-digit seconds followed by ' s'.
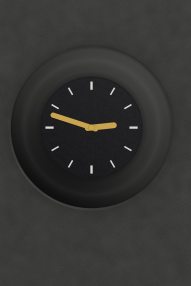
2 h 48 min
